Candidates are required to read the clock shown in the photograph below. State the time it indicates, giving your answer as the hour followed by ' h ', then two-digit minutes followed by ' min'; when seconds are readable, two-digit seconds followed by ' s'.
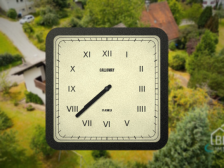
7 h 38 min
